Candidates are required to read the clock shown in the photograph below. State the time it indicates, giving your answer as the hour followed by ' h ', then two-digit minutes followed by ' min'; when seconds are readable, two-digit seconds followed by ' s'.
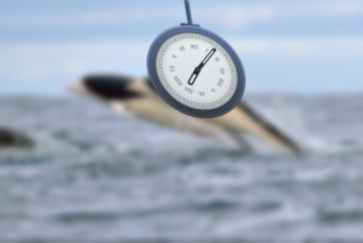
7 h 07 min
